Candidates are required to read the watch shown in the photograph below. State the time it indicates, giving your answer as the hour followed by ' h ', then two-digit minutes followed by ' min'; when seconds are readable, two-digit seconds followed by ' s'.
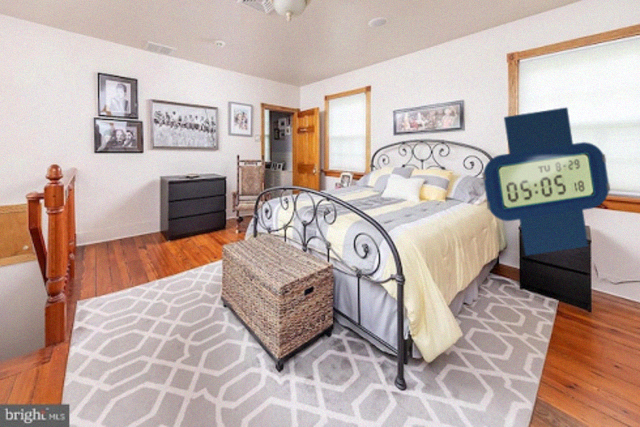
5 h 05 min 18 s
